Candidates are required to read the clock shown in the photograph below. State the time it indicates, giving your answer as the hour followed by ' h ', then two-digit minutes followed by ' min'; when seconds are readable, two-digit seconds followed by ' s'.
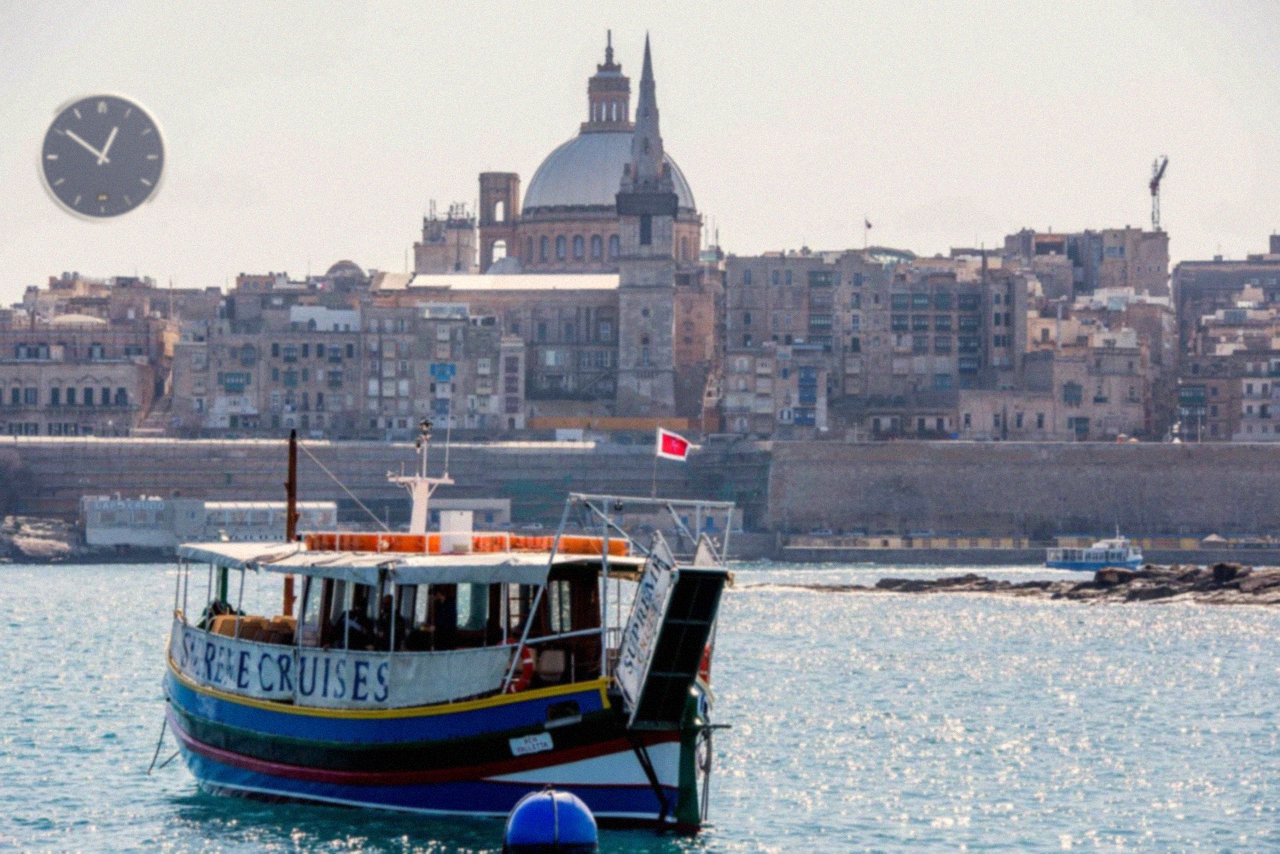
12 h 51 min
